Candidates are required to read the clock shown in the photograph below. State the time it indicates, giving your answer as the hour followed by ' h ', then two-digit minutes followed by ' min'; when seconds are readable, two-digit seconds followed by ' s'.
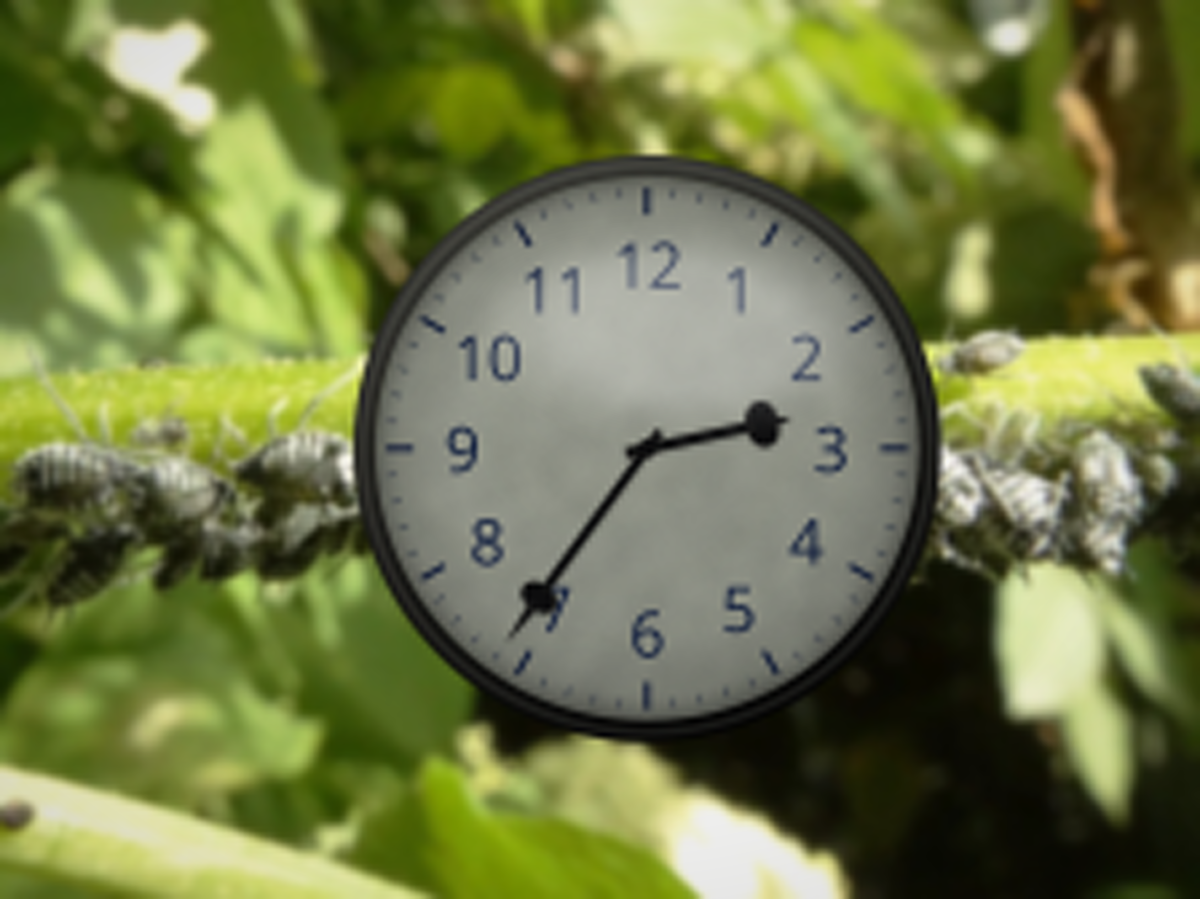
2 h 36 min
